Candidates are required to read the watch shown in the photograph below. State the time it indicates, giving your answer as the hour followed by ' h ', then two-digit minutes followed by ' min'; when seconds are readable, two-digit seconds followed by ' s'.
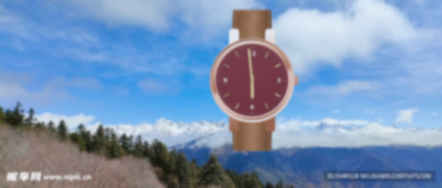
5 h 59 min
